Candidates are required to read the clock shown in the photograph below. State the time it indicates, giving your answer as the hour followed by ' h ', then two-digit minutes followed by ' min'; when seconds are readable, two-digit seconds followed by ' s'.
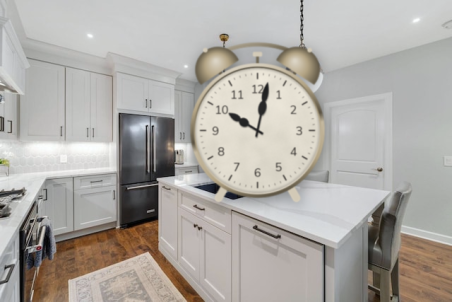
10 h 02 min
